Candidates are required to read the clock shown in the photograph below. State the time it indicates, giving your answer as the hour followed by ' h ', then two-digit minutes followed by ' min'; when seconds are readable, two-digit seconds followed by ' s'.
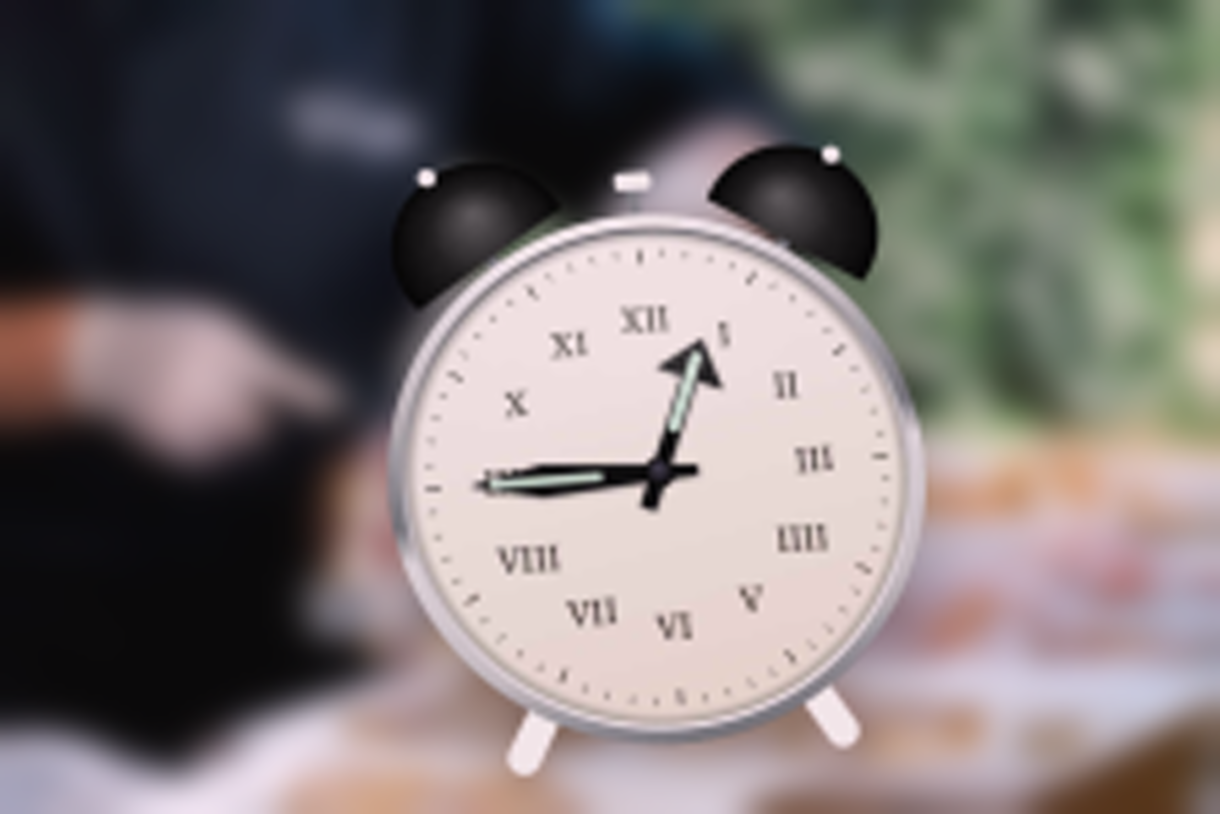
12 h 45 min
